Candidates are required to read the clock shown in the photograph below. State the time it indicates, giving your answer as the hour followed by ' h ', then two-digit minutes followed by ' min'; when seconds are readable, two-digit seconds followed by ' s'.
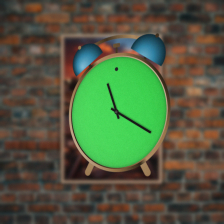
11 h 20 min
